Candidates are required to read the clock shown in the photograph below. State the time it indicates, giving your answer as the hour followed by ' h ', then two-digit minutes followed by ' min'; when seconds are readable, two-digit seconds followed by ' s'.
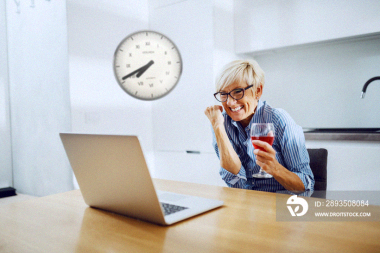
7 h 41 min
